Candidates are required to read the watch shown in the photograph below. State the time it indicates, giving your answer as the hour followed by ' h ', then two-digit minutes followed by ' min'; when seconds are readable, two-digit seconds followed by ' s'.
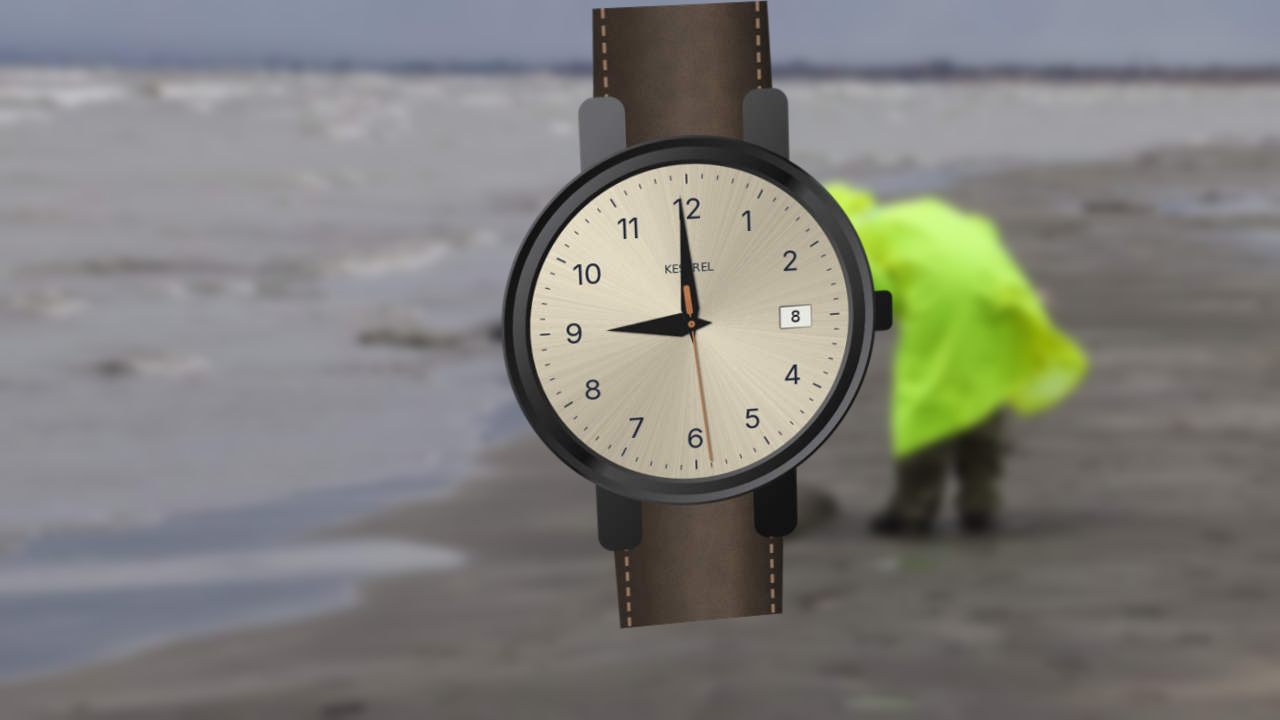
8 h 59 min 29 s
